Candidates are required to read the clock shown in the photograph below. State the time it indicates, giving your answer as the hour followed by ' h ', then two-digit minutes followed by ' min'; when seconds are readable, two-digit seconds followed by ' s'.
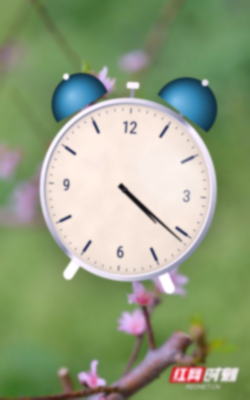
4 h 21 min
